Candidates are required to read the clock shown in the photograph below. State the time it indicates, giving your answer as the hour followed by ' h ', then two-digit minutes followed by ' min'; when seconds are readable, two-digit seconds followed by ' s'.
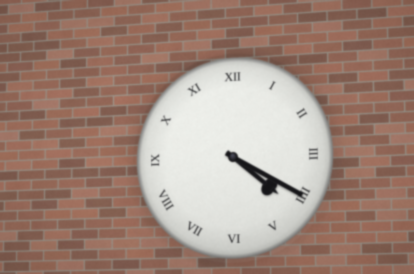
4 h 20 min
